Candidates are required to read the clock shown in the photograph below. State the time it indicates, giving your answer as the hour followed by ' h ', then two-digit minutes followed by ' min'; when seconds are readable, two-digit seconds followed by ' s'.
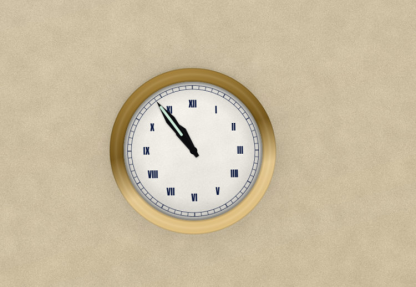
10 h 54 min
